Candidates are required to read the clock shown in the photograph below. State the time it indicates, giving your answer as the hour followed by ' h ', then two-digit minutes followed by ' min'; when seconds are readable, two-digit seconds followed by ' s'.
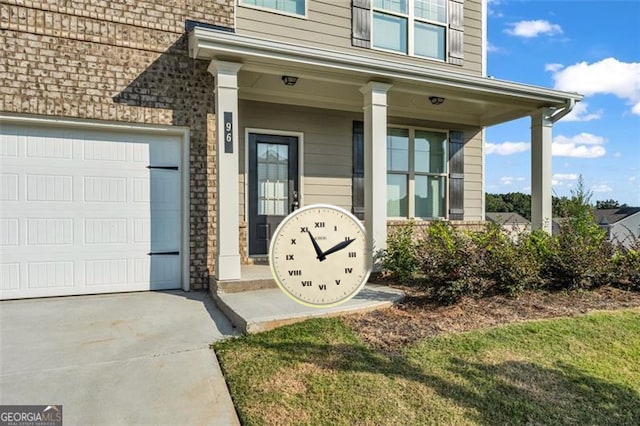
11 h 11 min
